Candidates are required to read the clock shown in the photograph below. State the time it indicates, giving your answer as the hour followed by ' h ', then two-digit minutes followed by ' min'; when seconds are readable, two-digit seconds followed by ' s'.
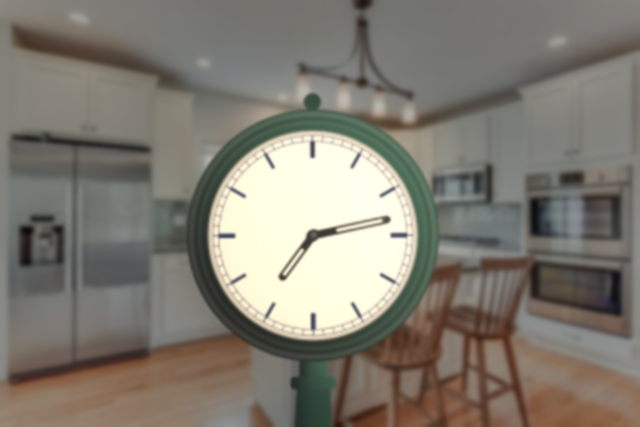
7 h 13 min
